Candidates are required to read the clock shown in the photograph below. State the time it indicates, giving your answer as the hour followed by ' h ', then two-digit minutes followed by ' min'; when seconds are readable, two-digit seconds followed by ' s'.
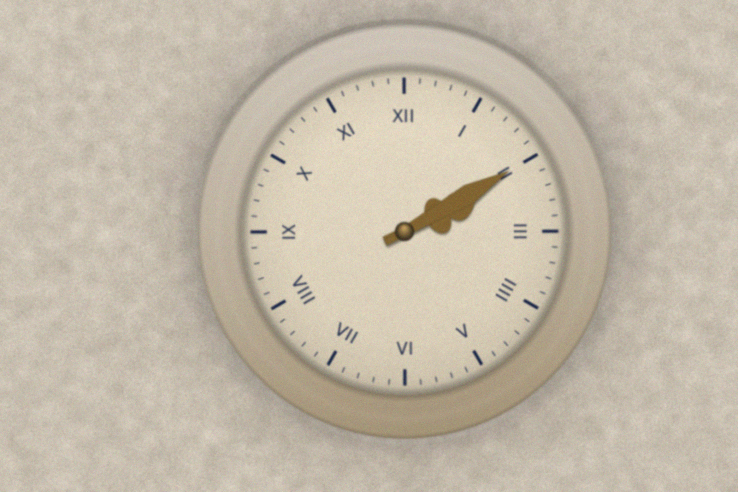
2 h 10 min
